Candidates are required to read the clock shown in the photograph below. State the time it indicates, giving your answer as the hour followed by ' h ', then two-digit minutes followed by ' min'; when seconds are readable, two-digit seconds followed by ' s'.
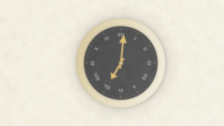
7 h 01 min
